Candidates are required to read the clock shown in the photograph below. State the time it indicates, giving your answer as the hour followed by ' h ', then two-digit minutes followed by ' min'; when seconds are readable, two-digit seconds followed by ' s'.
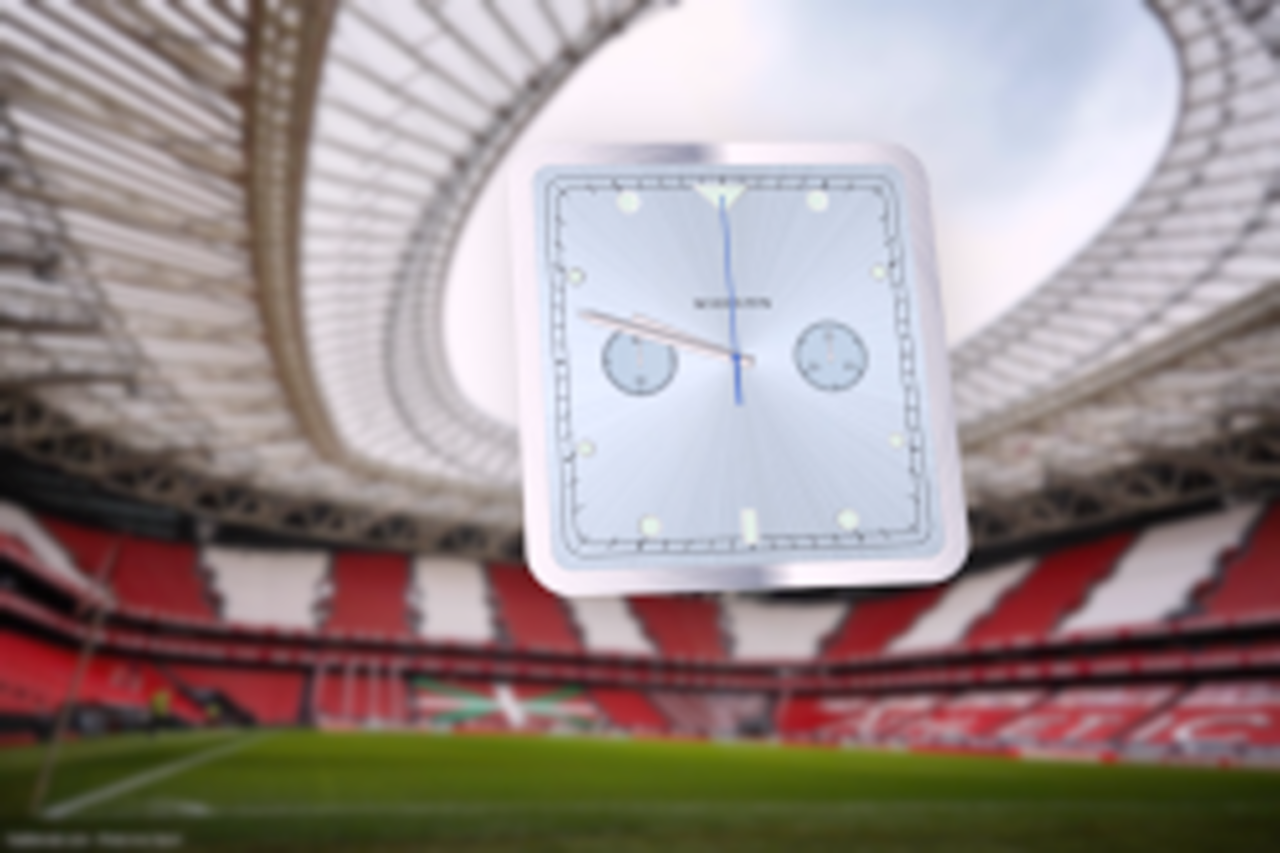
9 h 48 min
